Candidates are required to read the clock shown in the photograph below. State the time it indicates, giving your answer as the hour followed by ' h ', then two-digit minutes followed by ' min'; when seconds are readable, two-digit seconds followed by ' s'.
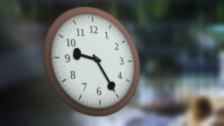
9 h 25 min
